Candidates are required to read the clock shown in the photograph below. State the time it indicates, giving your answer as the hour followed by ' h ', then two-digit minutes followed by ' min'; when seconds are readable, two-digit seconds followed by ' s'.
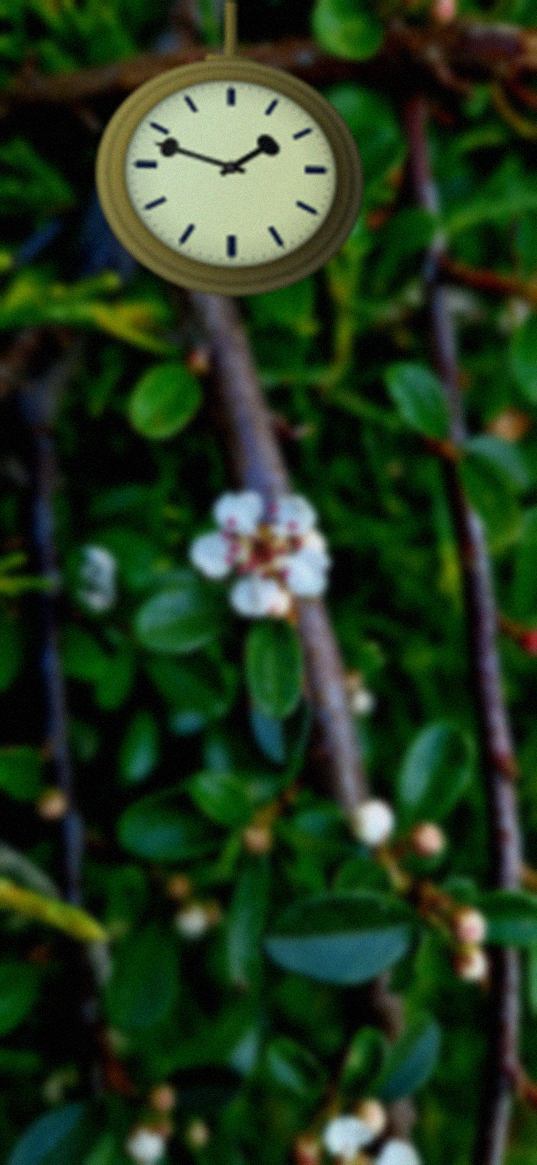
1 h 48 min
